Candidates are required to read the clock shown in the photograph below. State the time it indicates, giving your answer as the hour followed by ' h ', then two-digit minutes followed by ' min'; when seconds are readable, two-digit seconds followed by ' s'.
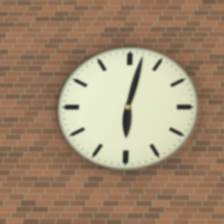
6 h 02 min
